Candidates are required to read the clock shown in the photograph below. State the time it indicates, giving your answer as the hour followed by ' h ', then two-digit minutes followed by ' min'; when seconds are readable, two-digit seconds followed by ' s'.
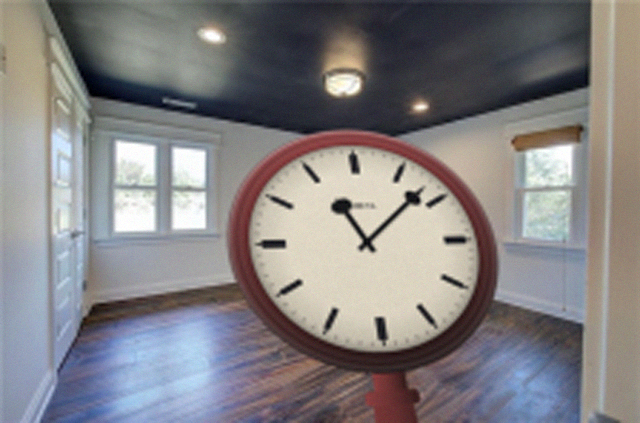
11 h 08 min
